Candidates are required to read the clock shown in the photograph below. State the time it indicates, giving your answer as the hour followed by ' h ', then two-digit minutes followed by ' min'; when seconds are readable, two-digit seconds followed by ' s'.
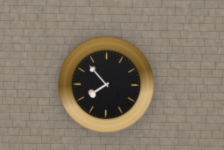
7 h 53 min
